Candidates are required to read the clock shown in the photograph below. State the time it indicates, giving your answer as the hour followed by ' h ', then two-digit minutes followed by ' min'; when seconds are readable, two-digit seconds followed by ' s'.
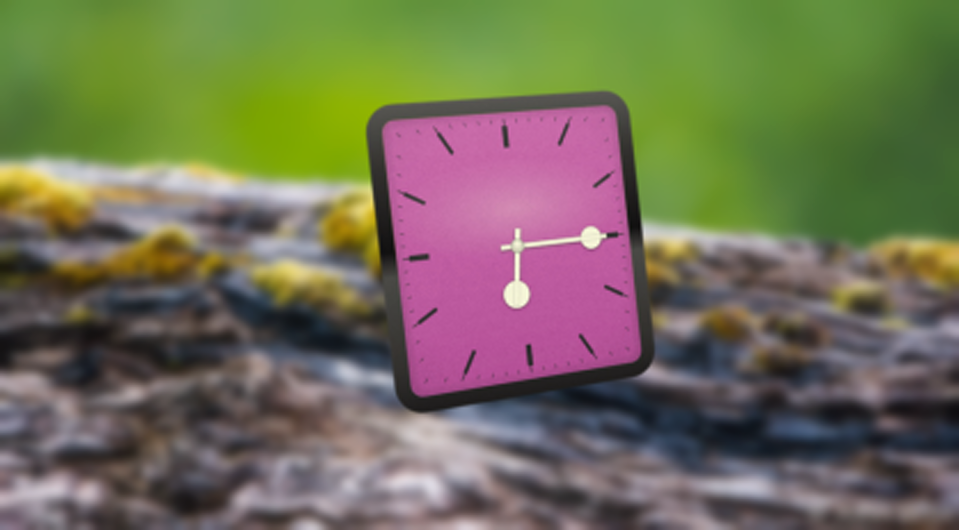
6 h 15 min
